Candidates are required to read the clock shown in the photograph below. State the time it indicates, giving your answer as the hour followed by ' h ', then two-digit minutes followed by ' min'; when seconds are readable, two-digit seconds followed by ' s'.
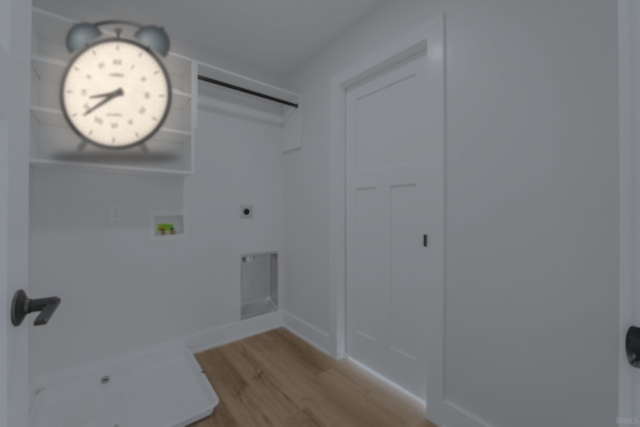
8 h 39 min
